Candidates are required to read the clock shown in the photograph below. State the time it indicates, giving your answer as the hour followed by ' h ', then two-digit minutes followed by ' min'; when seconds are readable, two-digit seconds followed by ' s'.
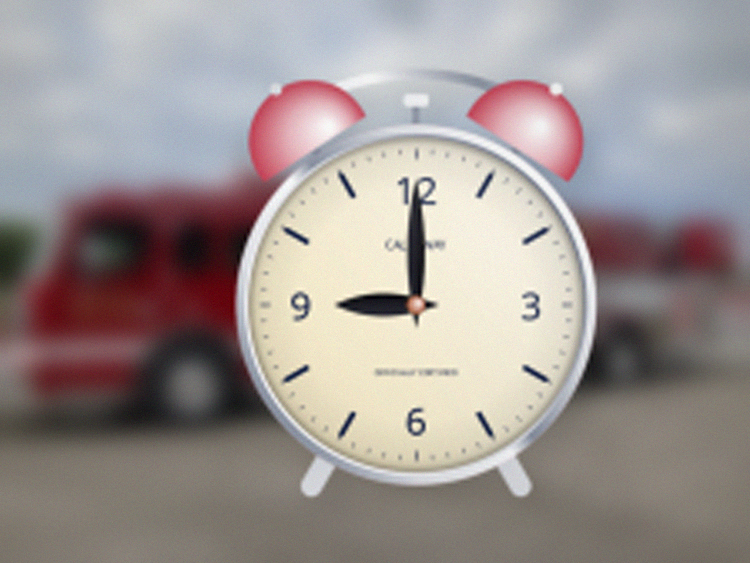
9 h 00 min
